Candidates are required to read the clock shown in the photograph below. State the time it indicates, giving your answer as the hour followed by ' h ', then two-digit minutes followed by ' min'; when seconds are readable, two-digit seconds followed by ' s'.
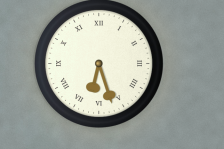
6 h 27 min
